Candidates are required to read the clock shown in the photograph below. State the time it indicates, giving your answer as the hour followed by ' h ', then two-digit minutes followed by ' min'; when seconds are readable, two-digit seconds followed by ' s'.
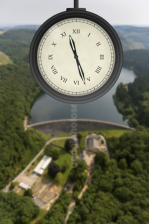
11 h 27 min
